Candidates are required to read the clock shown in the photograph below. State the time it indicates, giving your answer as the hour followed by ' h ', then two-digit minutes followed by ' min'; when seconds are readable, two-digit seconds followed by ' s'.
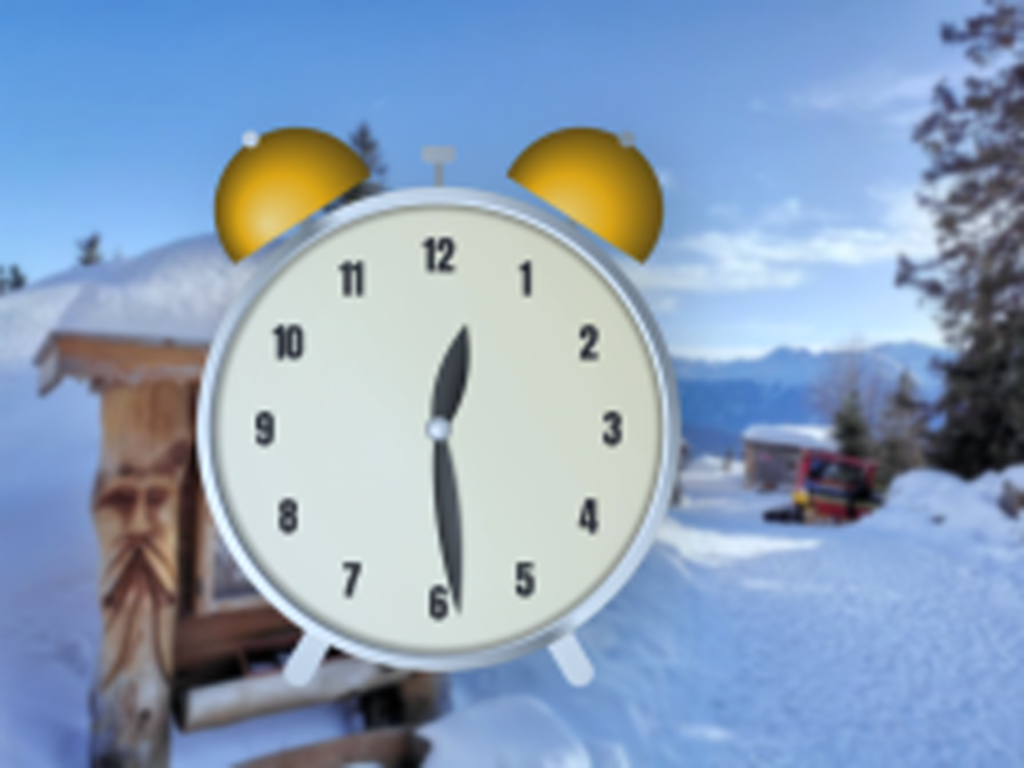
12 h 29 min
